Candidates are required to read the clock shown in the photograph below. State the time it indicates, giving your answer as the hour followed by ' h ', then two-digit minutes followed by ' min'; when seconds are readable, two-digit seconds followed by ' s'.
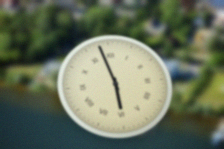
5 h 58 min
